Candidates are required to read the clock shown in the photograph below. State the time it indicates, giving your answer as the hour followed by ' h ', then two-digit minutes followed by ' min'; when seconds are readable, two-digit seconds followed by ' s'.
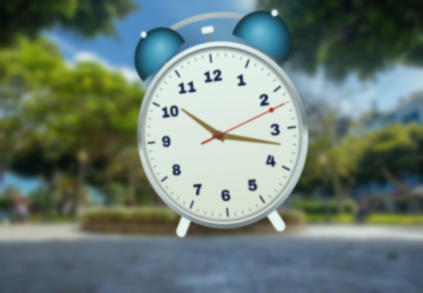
10 h 17 min 12 s
